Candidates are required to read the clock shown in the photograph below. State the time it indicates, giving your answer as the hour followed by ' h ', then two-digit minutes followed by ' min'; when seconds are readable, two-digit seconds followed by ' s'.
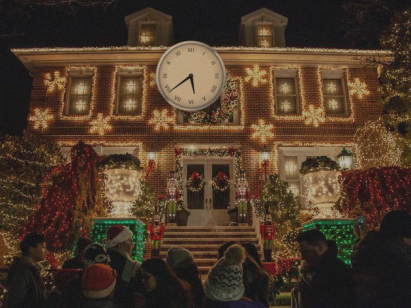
5 h 39 min
